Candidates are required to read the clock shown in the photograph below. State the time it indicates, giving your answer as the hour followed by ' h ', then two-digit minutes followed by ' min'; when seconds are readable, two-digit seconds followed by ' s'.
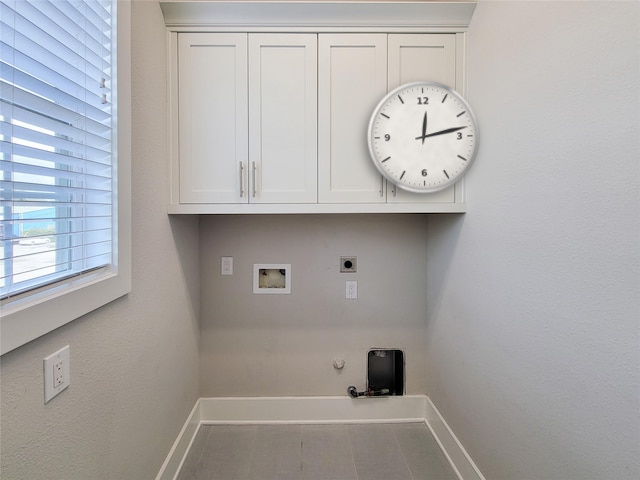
12 h 13 min
